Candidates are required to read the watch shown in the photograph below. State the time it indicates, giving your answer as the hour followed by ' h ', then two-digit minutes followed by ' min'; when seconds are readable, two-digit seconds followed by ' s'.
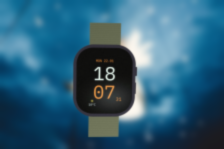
18 h 07 min
